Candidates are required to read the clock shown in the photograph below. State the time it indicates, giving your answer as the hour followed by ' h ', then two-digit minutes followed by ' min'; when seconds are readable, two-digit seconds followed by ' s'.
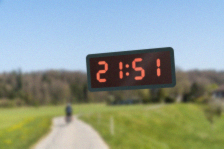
21 h 51 min
